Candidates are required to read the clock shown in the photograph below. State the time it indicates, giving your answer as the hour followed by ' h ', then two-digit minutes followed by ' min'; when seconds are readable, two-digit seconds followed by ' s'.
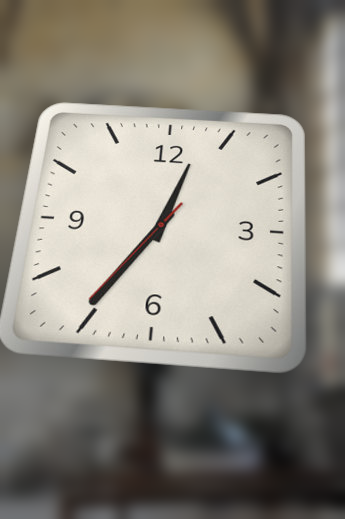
12 h 35 min 36 s
